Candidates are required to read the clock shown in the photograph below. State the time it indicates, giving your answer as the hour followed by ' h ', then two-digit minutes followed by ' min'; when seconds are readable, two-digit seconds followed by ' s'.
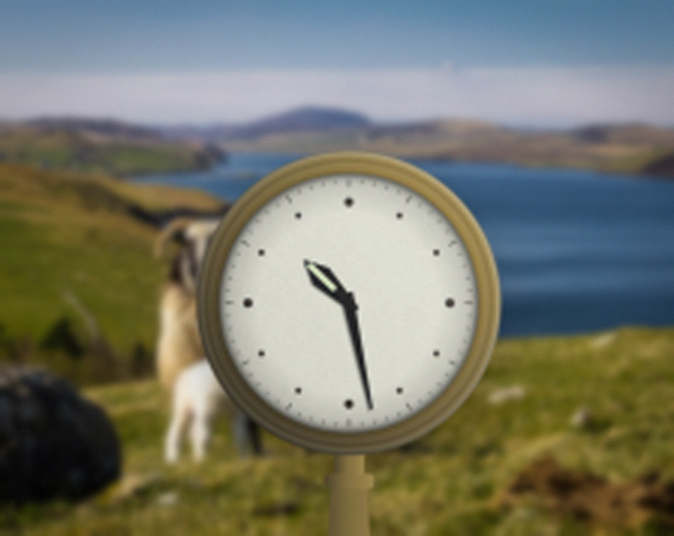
10 h 28 min
